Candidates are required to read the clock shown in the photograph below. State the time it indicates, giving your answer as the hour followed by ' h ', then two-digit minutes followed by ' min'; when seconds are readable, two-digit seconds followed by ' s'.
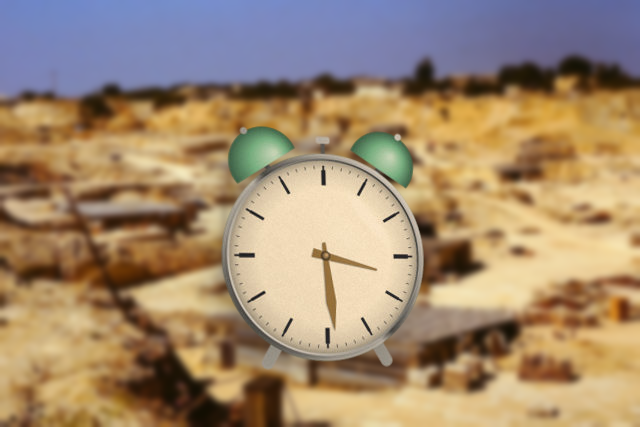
3 h 29 min
